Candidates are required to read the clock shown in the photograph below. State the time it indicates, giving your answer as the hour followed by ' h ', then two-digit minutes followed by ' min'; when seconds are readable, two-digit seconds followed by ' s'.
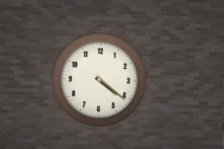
4 h 21 min
